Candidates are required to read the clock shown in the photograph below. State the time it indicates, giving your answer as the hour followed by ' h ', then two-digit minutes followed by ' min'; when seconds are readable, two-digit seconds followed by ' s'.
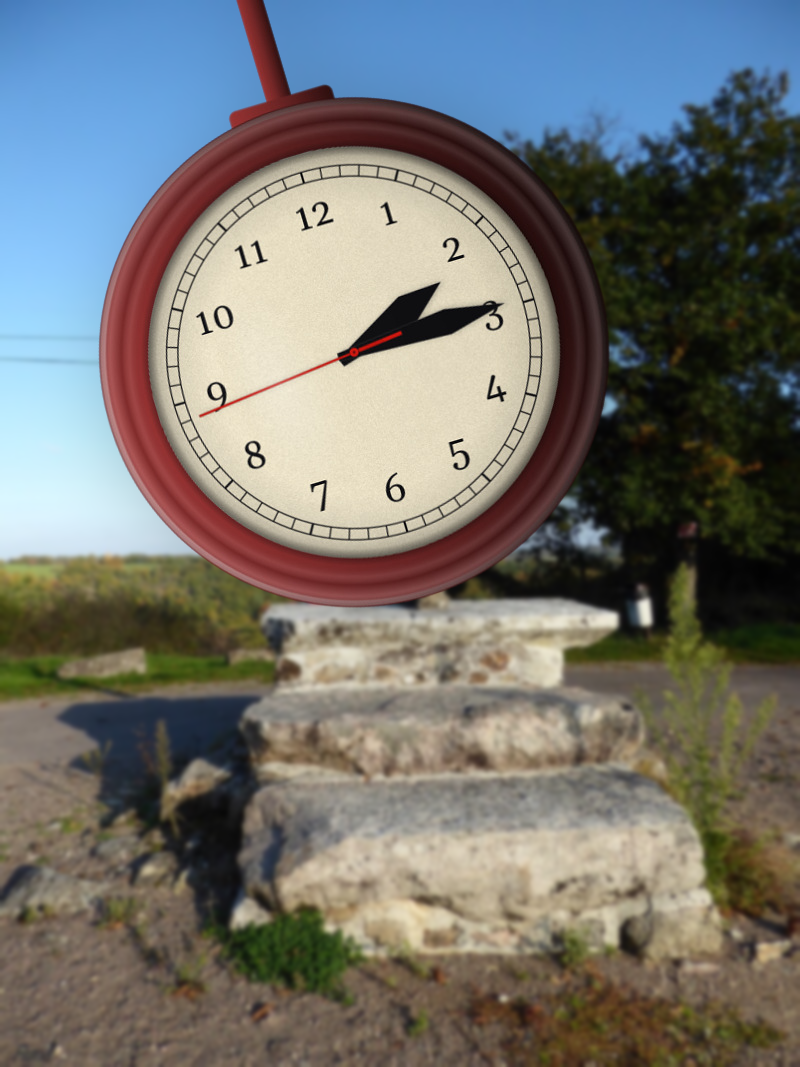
2 h 14 min 44 s
